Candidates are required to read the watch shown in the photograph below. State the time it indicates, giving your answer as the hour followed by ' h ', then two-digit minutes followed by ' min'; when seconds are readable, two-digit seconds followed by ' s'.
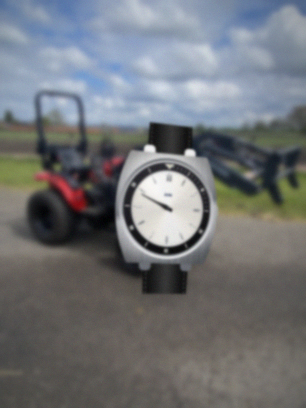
9 h 49 min
